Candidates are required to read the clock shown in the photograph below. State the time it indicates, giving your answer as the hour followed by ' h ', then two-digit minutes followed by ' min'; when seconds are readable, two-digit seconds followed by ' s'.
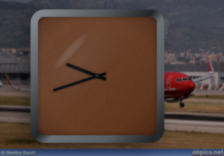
9 h 42 min
